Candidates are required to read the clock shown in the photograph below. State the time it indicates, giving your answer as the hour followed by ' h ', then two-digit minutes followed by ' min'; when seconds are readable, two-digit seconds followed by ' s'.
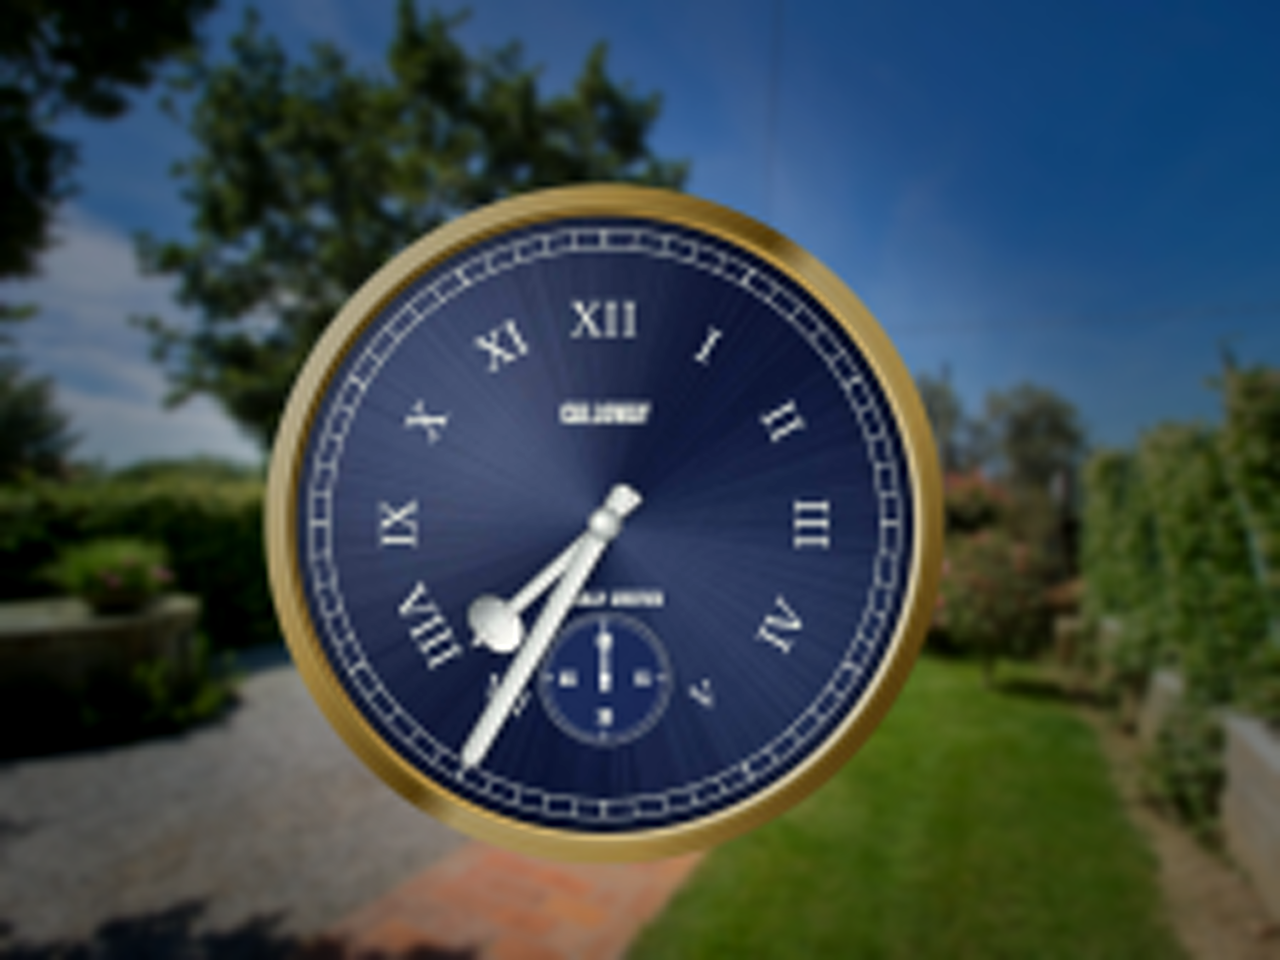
7 h 35 min
